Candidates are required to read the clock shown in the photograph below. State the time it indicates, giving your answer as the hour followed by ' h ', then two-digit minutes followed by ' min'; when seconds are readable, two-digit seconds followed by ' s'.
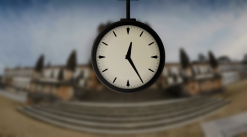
12 h 25 min
